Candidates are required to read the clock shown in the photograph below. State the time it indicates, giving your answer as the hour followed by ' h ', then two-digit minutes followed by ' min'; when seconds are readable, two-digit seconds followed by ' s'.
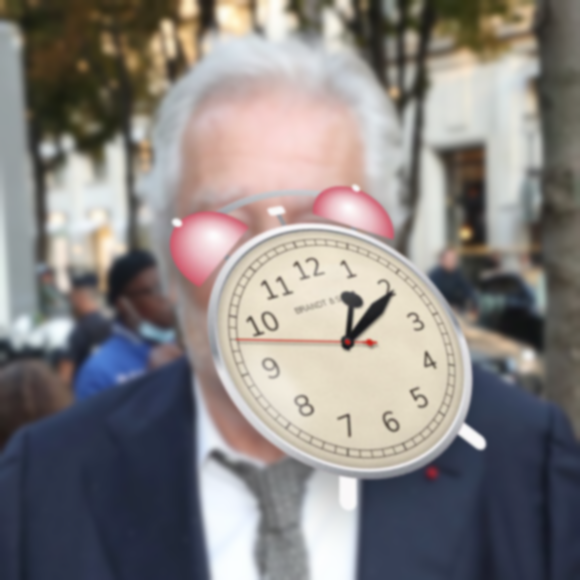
1 h 10 min 48 s
